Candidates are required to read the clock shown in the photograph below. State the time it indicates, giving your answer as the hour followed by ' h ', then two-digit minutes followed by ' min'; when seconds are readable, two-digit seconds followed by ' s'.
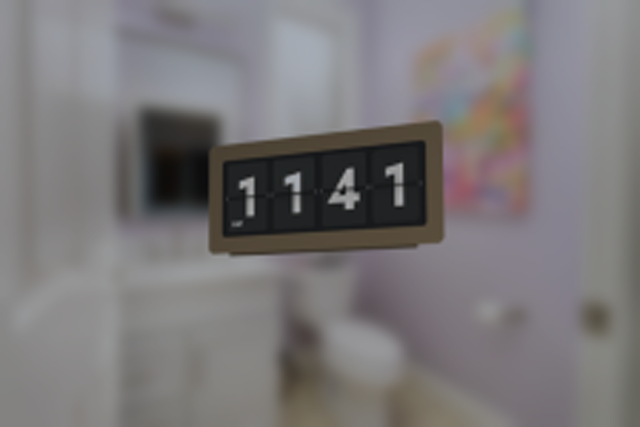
11 h 41 min
